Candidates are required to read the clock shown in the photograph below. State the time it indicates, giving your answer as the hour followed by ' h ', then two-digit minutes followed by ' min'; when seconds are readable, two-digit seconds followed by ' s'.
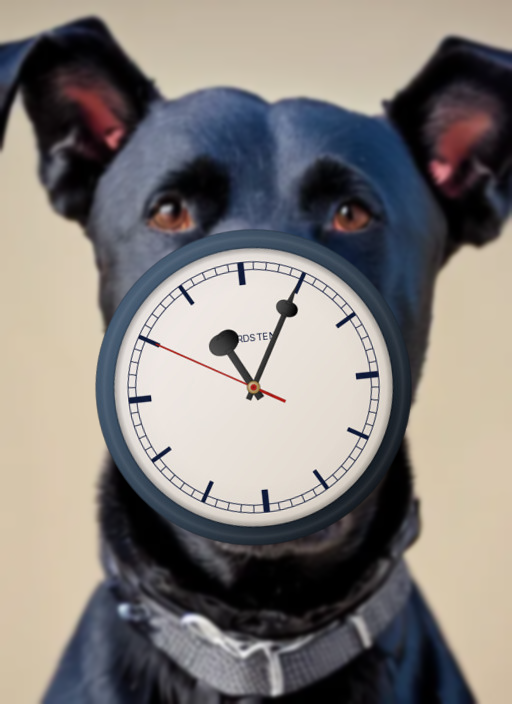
11 h 04 min 50 s
